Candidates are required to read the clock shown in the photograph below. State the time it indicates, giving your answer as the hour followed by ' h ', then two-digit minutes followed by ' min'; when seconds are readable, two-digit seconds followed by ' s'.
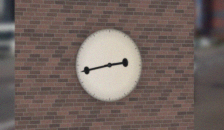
2 h 43 min
